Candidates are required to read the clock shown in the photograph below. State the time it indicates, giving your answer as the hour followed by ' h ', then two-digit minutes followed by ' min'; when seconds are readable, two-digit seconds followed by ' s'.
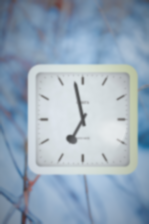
6 h 58 min
